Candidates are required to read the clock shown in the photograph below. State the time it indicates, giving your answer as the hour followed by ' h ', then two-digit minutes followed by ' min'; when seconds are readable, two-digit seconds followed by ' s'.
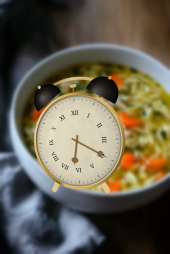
6 h 20 min
